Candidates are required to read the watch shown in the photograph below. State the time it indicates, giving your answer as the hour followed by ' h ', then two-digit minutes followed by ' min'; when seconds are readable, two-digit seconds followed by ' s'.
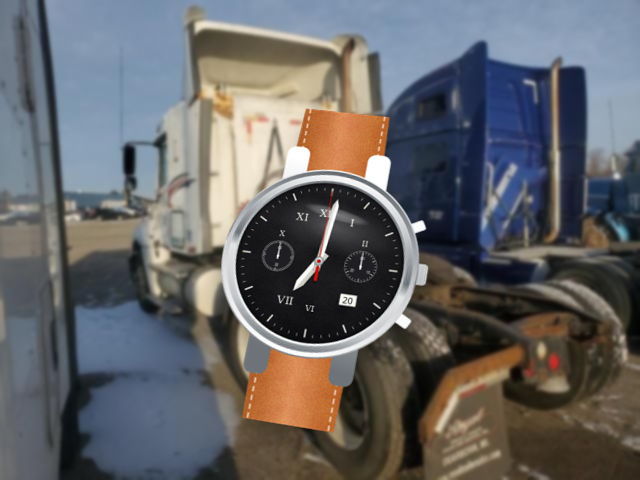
7 h 01 min
